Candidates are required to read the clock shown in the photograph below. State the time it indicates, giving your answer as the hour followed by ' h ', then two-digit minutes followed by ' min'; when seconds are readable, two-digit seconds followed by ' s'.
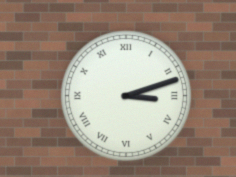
3 h 12 min
